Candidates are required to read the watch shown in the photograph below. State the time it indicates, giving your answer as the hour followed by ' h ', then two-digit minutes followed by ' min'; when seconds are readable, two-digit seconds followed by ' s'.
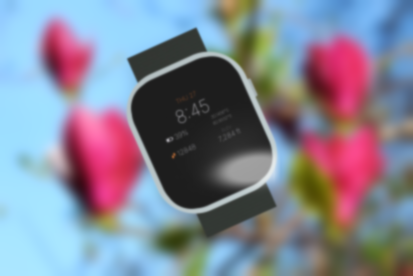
8 h 45 min
